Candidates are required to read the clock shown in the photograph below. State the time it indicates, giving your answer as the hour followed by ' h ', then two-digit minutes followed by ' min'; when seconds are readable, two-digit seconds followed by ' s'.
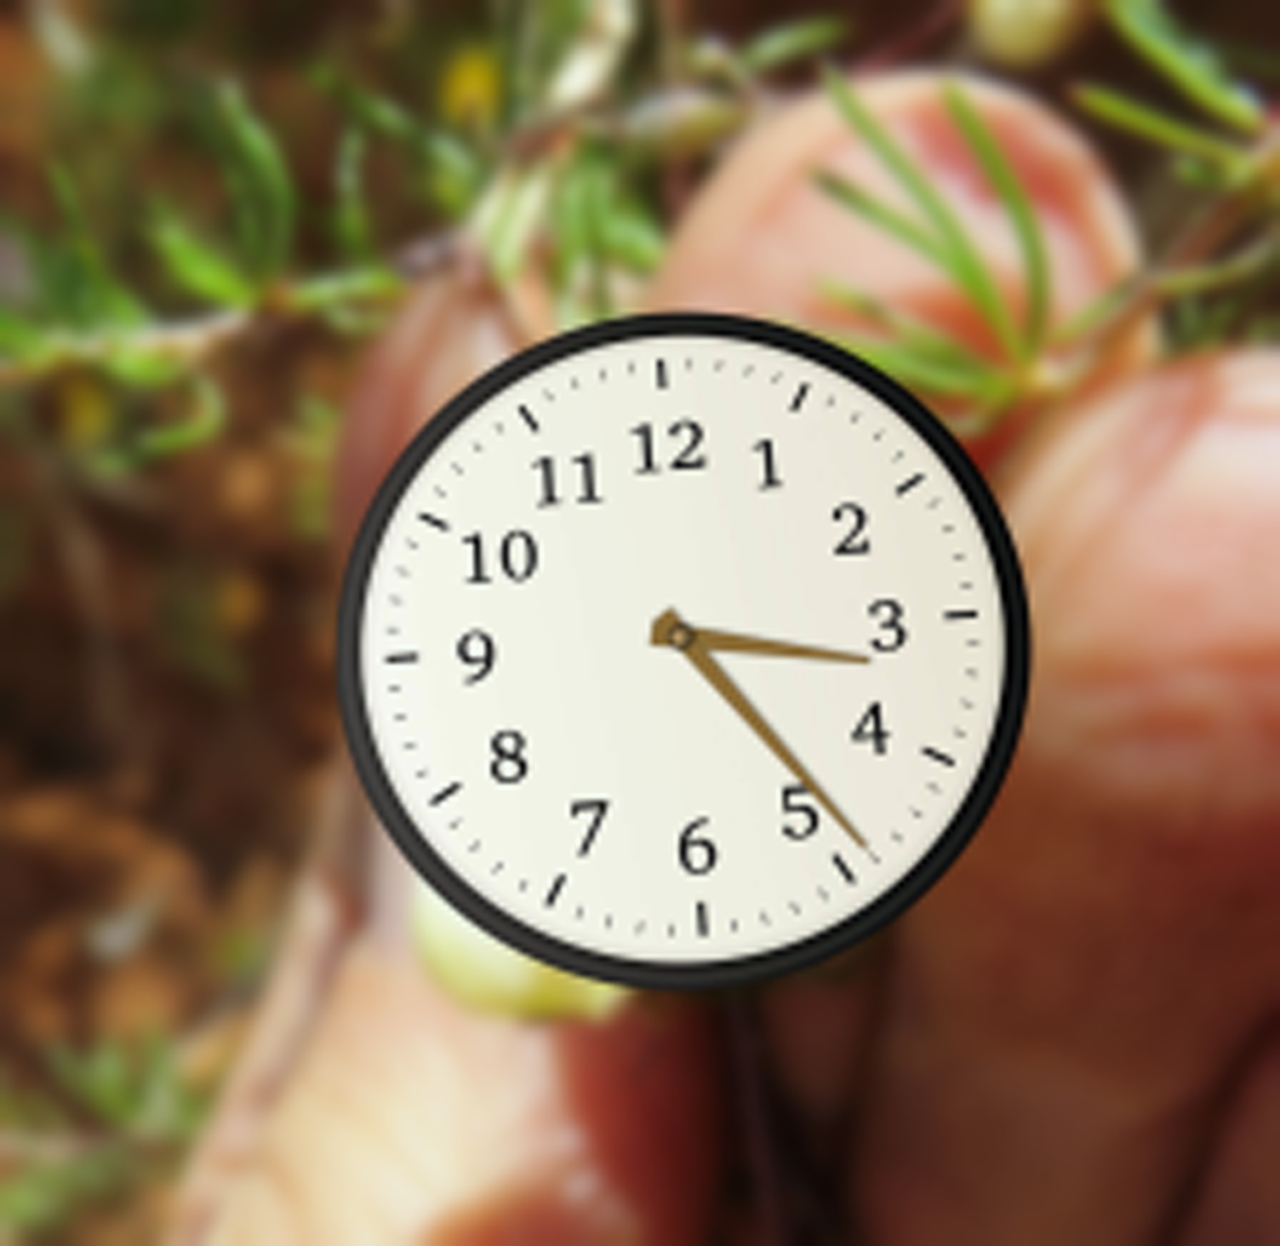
3 h 24 min
